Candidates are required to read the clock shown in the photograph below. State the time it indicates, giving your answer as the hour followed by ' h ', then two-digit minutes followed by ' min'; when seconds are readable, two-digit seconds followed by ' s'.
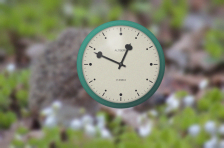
12 h 49 min
